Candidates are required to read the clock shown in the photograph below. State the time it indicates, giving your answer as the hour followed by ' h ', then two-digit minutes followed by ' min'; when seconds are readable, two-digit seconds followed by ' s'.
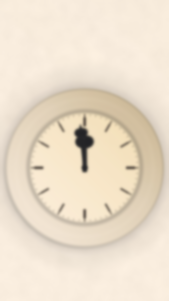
11 h 59 min
